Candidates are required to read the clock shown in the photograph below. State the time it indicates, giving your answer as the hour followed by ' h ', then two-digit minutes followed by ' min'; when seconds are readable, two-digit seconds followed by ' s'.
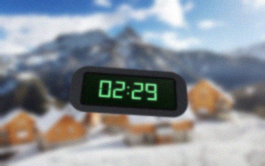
2 h 29 min
